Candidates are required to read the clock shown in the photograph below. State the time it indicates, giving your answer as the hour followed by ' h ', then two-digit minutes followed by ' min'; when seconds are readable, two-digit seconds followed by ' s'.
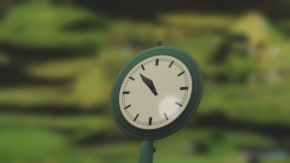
10 h 53 min
